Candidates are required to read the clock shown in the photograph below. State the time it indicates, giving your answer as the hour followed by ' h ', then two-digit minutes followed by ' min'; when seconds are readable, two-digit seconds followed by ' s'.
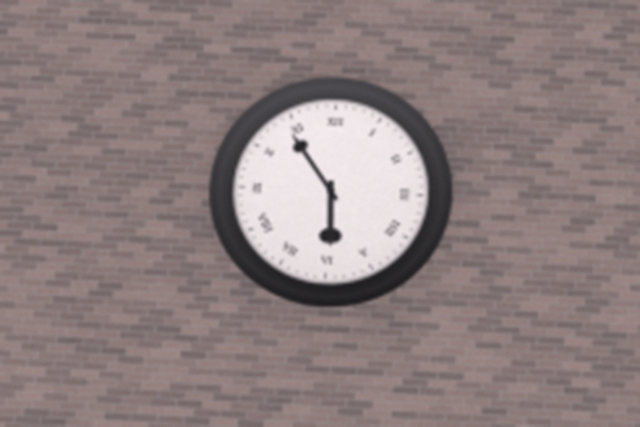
5 h 54 min
